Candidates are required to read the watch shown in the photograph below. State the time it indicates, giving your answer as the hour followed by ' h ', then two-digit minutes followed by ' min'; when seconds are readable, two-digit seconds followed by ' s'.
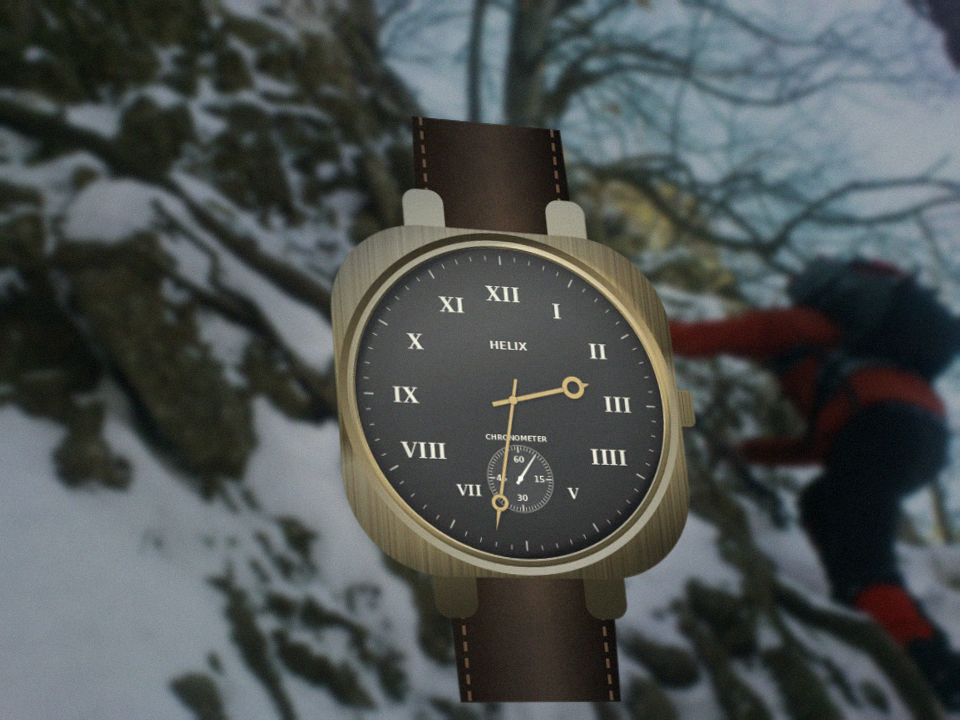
2 h 32 min 06 s
